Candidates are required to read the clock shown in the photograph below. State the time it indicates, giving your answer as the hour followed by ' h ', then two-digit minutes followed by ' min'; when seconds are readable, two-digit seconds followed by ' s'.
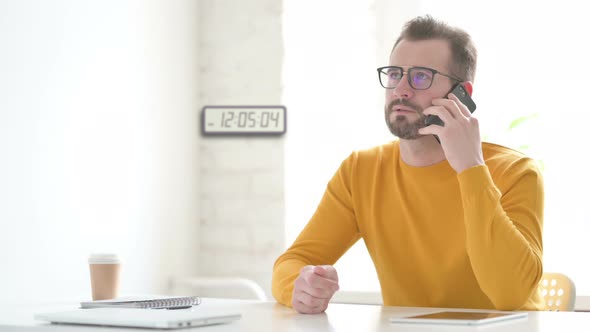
12 h 05 min 04 s
